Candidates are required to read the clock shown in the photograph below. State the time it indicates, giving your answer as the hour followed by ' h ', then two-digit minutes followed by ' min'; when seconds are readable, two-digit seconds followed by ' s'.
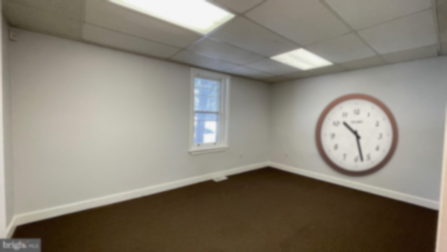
10 h 28 min
